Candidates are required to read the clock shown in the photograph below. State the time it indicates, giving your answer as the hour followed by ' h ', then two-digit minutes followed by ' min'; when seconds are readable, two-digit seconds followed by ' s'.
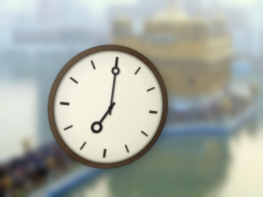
7 h 00 min
